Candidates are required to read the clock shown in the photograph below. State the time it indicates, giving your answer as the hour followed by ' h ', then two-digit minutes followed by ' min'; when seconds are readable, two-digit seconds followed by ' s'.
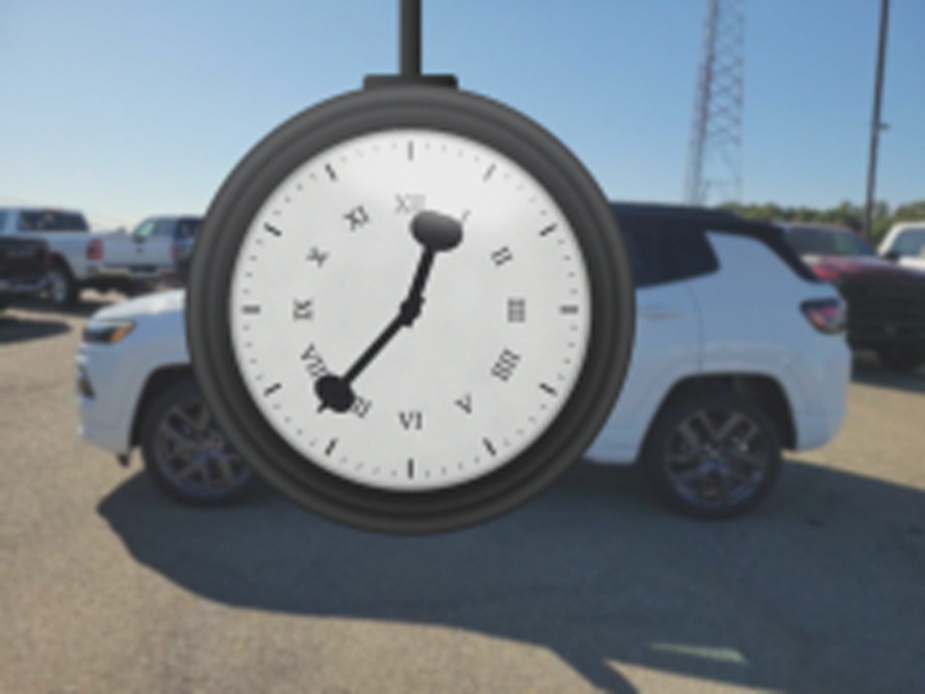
12 h 37 min
